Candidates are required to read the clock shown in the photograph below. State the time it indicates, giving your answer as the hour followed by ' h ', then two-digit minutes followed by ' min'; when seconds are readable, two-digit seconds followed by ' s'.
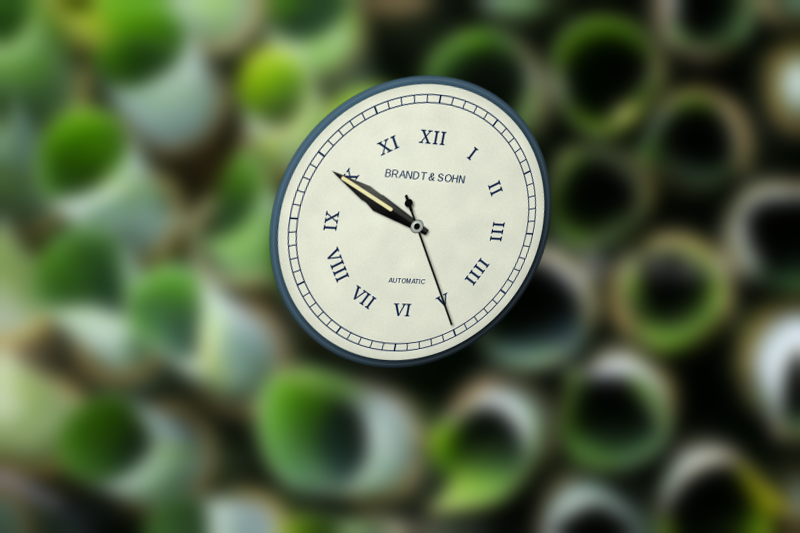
9 h 49 min 25 s
